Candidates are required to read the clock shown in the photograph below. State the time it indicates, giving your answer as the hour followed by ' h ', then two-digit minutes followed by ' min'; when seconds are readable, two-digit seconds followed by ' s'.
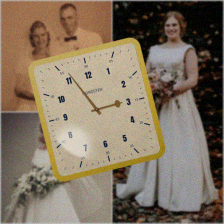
2 h 56 min
